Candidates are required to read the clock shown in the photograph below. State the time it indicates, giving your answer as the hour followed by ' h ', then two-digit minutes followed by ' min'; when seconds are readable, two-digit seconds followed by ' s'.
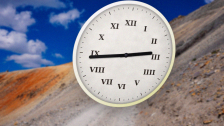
2 h 44 min
